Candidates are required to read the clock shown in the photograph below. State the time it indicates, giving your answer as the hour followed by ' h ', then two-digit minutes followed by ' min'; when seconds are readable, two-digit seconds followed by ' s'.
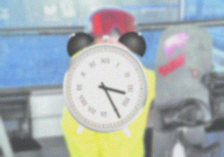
3 h 25 min
